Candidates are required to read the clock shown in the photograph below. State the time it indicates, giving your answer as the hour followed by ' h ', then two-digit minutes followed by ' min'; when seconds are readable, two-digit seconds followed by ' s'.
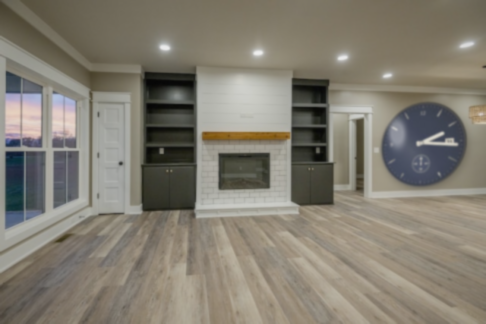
2 h 16 min
